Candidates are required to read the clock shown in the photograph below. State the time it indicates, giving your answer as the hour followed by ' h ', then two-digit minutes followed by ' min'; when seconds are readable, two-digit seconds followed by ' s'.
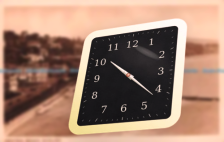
10 h 22 min
